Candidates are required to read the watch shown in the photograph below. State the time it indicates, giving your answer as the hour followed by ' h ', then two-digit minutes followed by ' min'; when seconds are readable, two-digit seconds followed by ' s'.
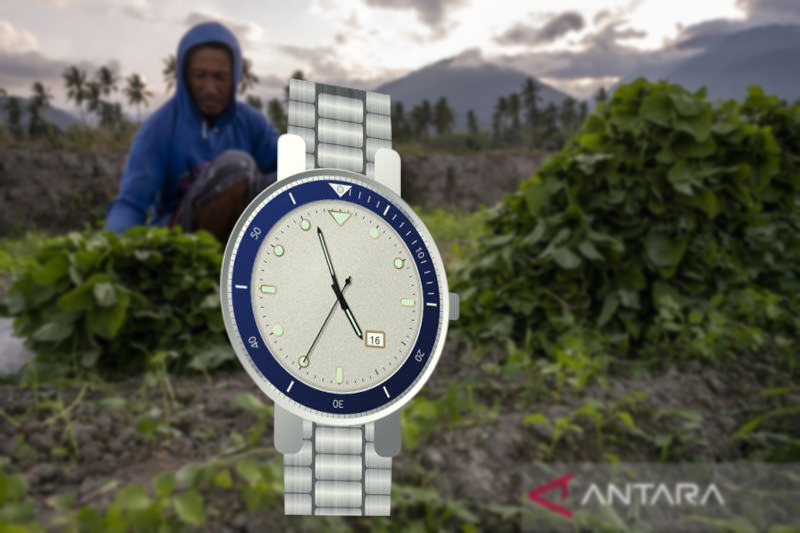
4 h 56 min 35 s
